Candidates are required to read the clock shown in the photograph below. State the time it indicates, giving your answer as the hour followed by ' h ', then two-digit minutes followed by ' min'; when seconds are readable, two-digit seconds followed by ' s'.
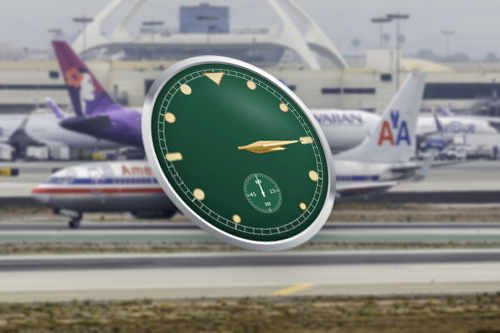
3 h 15 min
